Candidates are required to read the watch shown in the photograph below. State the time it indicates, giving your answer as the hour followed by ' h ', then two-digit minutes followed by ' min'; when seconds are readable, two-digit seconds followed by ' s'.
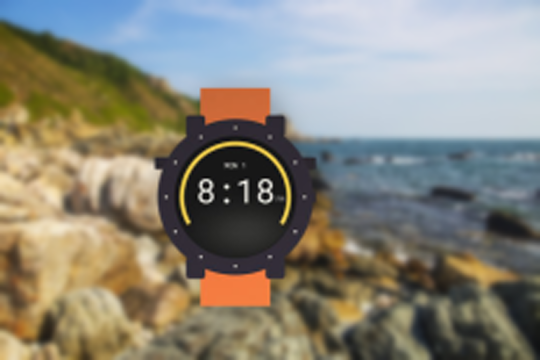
8 h 18 min
